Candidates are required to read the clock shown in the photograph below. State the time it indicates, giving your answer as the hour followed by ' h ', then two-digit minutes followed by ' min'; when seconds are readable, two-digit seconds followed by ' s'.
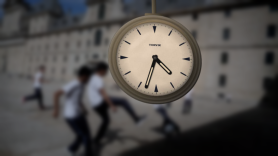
4 h 33 min
